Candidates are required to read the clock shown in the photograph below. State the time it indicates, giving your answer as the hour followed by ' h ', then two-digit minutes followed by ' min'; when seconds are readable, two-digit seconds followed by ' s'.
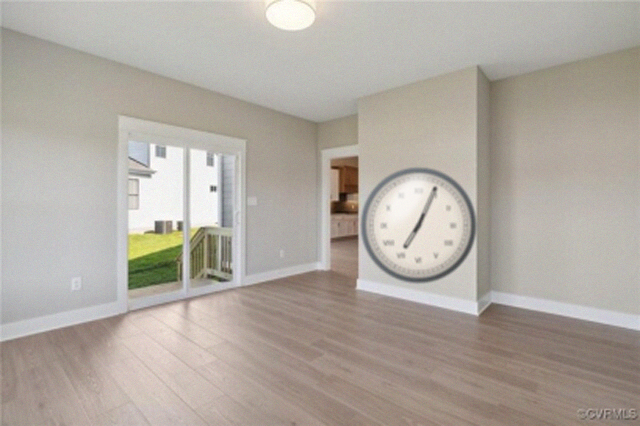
7 h 04 min
